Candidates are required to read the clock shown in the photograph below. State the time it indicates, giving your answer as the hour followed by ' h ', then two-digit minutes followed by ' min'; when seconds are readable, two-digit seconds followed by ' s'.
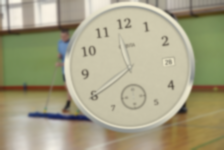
11 h 40 min
